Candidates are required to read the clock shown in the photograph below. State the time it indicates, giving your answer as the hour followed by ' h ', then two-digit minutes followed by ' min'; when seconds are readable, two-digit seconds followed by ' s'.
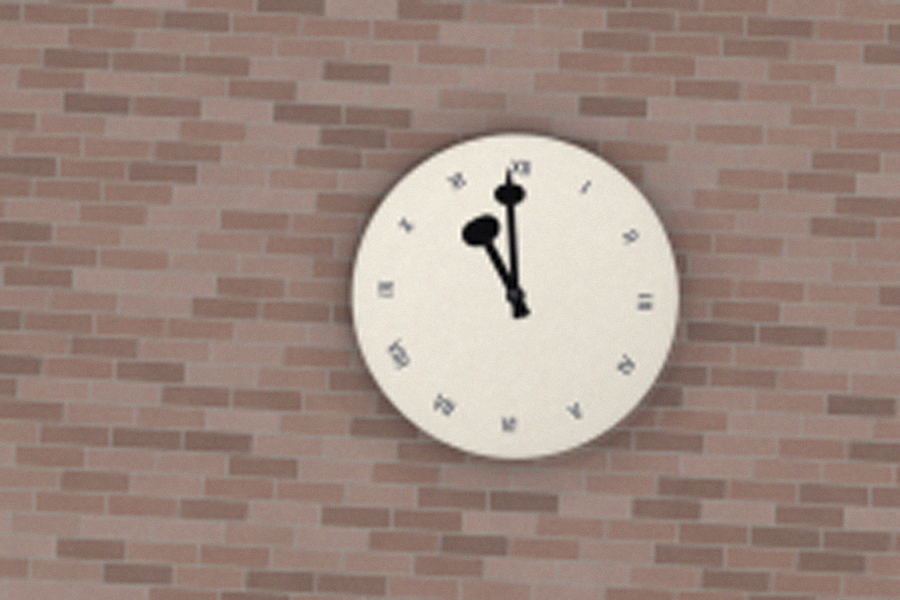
10 h 59 min
